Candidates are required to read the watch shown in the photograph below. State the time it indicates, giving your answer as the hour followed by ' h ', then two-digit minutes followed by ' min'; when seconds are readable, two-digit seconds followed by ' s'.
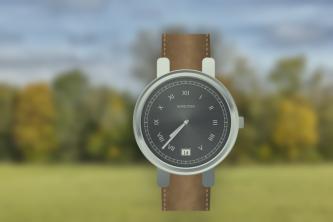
7 h 37 min
